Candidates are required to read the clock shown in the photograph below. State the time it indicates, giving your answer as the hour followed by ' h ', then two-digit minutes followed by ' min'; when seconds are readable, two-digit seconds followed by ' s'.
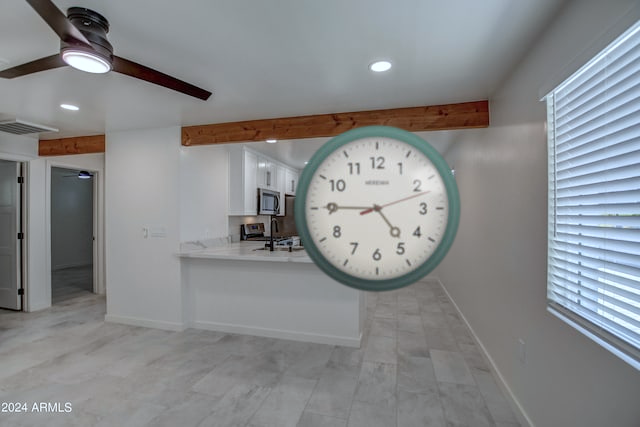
4 h 45 min 12 s
